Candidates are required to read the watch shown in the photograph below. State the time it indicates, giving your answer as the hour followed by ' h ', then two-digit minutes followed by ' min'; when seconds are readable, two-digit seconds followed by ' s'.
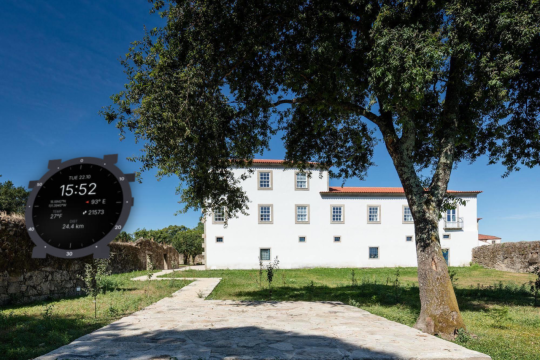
15 h 52 min
